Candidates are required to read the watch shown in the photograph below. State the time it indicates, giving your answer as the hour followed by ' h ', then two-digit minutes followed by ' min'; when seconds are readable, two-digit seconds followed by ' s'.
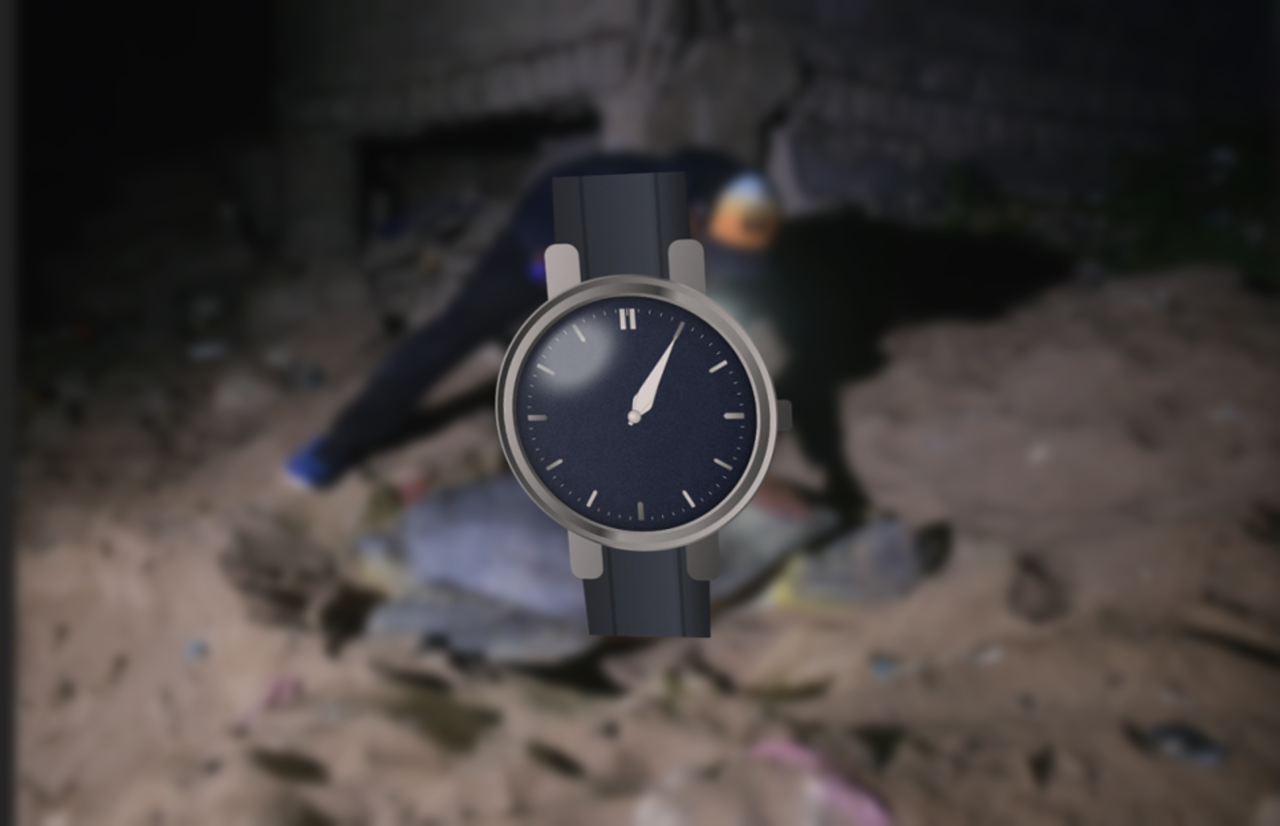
1 h 05 min
